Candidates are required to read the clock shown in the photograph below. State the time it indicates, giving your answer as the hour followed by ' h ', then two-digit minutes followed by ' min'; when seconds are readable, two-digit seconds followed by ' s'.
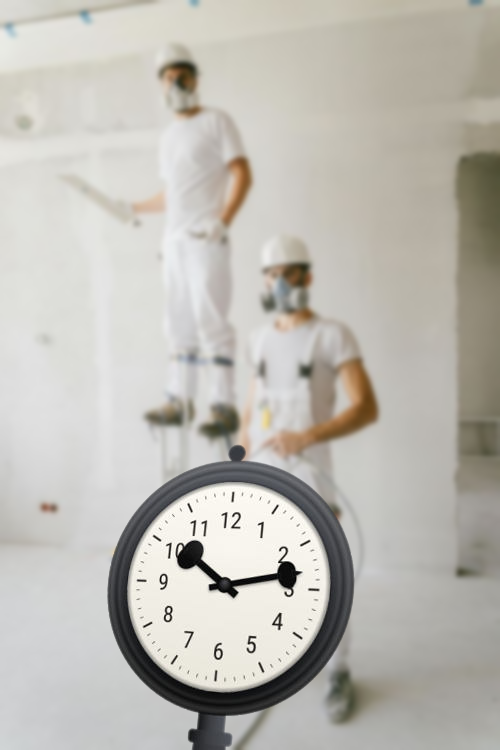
10 h 13 min
